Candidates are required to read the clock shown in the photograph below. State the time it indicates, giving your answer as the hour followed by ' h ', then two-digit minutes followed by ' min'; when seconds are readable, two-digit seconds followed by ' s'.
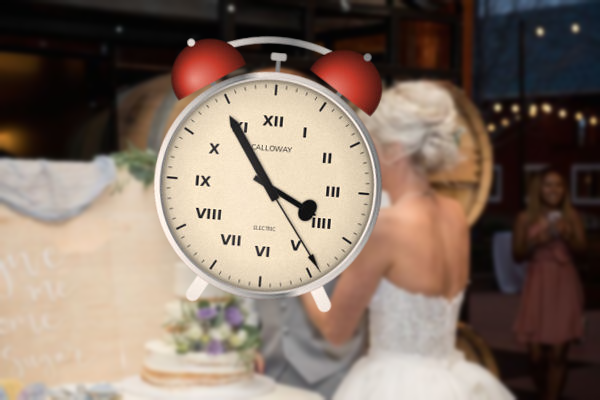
3 h 54 min 24 s
